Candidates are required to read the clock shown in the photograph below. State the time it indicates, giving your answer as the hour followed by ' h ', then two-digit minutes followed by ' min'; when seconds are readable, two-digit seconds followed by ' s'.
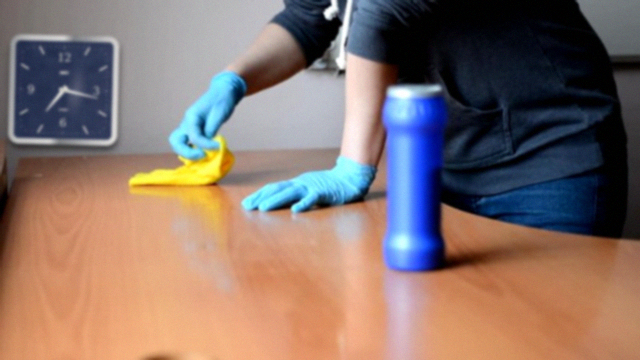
7 h 17 min
